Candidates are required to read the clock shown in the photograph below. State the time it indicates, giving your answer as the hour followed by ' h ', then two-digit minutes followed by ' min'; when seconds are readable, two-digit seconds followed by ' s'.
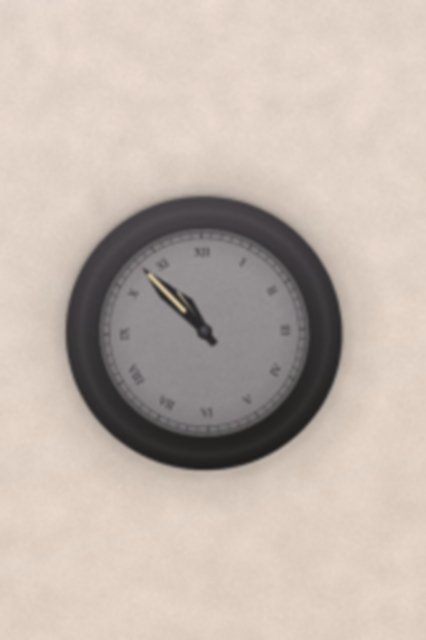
10 h 53 min
